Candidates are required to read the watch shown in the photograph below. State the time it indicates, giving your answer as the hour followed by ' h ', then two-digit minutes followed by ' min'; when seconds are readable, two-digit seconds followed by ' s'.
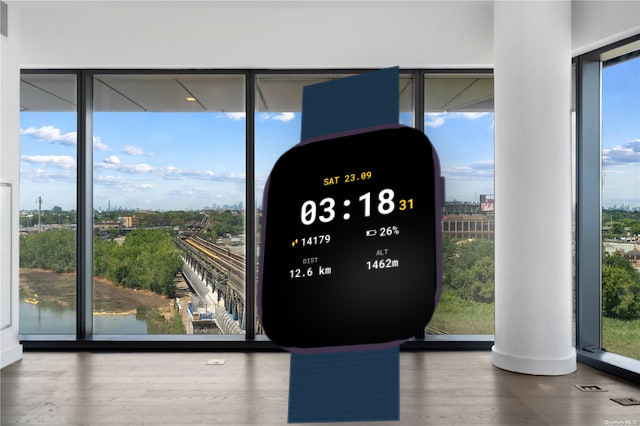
3 h 18 min 31 s
